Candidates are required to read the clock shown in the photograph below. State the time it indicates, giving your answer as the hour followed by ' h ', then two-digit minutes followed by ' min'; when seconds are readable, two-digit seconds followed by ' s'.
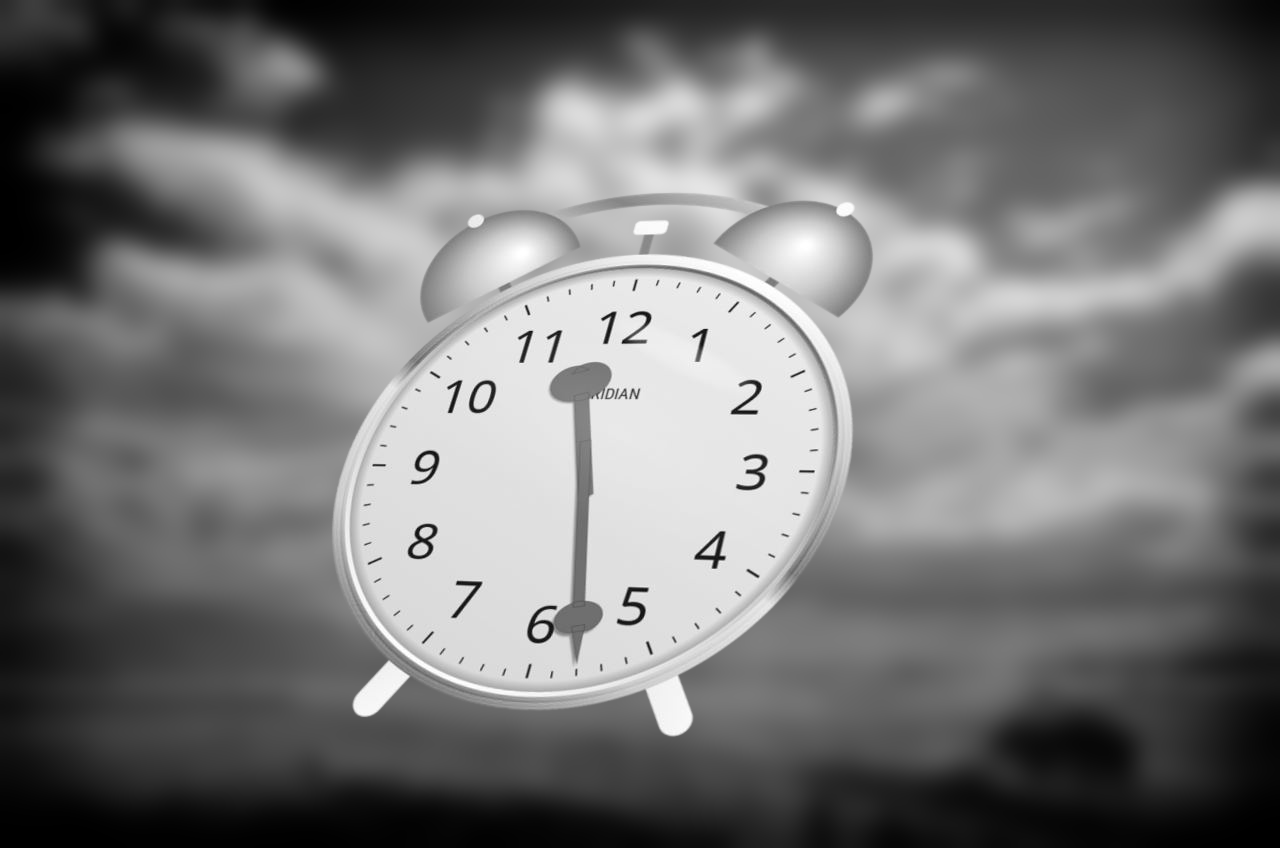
11 h 28 min
